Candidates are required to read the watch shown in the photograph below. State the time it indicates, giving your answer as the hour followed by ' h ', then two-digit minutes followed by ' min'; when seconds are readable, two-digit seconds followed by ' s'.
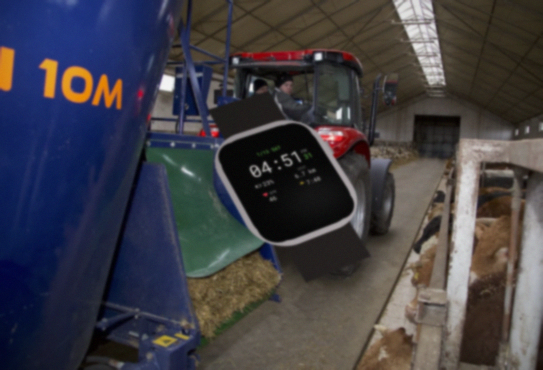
4 h 51 min
